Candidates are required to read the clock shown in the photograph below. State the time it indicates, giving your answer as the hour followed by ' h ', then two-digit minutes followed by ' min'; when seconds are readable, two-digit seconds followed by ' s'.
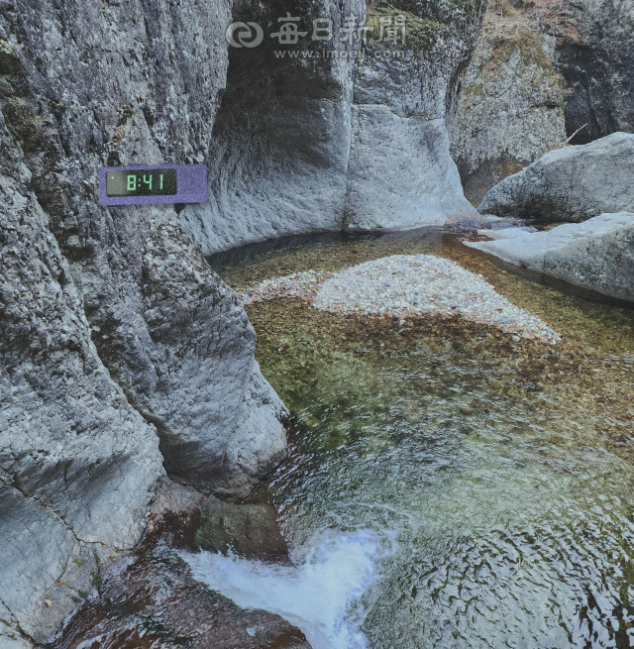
8 h 41 min
